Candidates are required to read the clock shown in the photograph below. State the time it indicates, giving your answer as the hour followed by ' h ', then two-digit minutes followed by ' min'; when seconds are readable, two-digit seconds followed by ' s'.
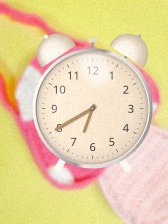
6 h 40 min
